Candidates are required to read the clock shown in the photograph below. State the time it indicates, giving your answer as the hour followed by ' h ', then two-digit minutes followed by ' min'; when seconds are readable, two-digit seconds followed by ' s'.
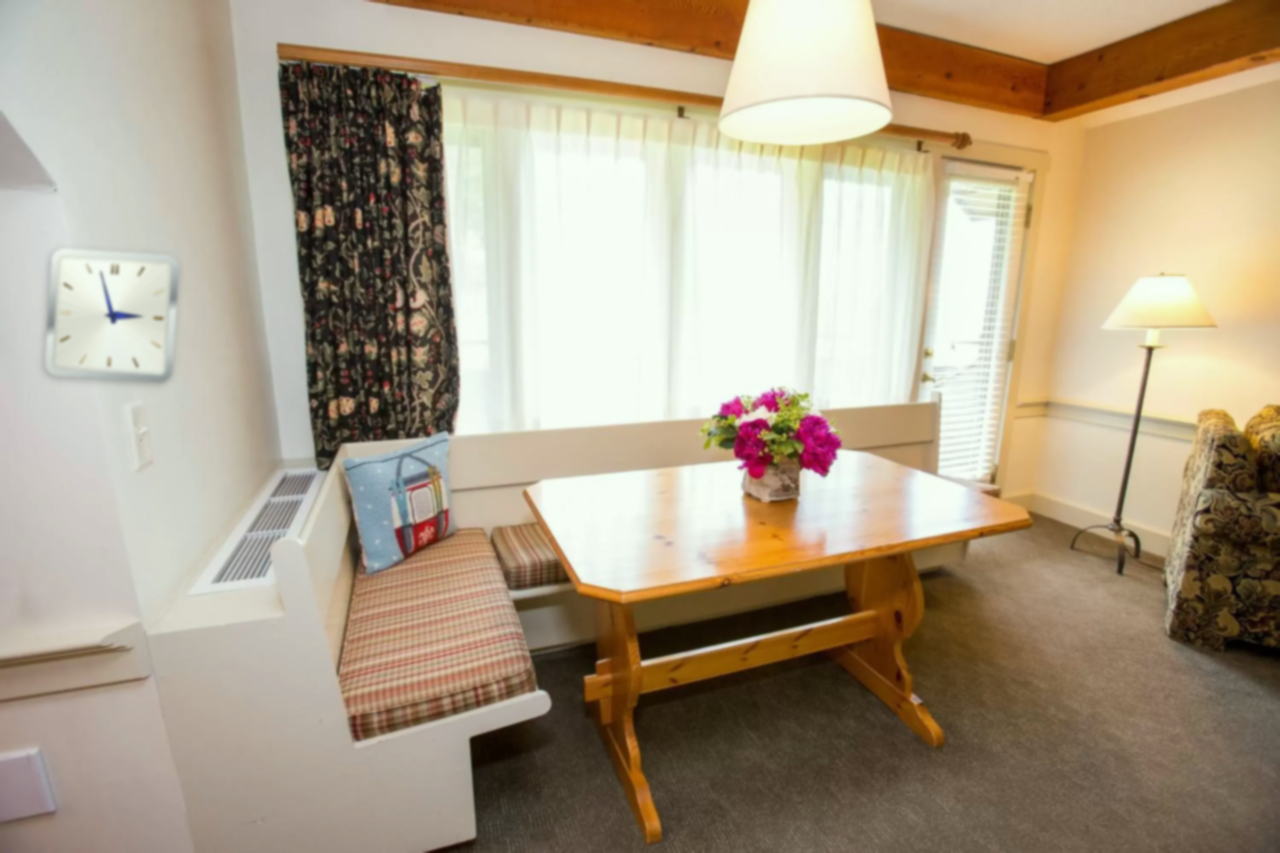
2 h 57 min
